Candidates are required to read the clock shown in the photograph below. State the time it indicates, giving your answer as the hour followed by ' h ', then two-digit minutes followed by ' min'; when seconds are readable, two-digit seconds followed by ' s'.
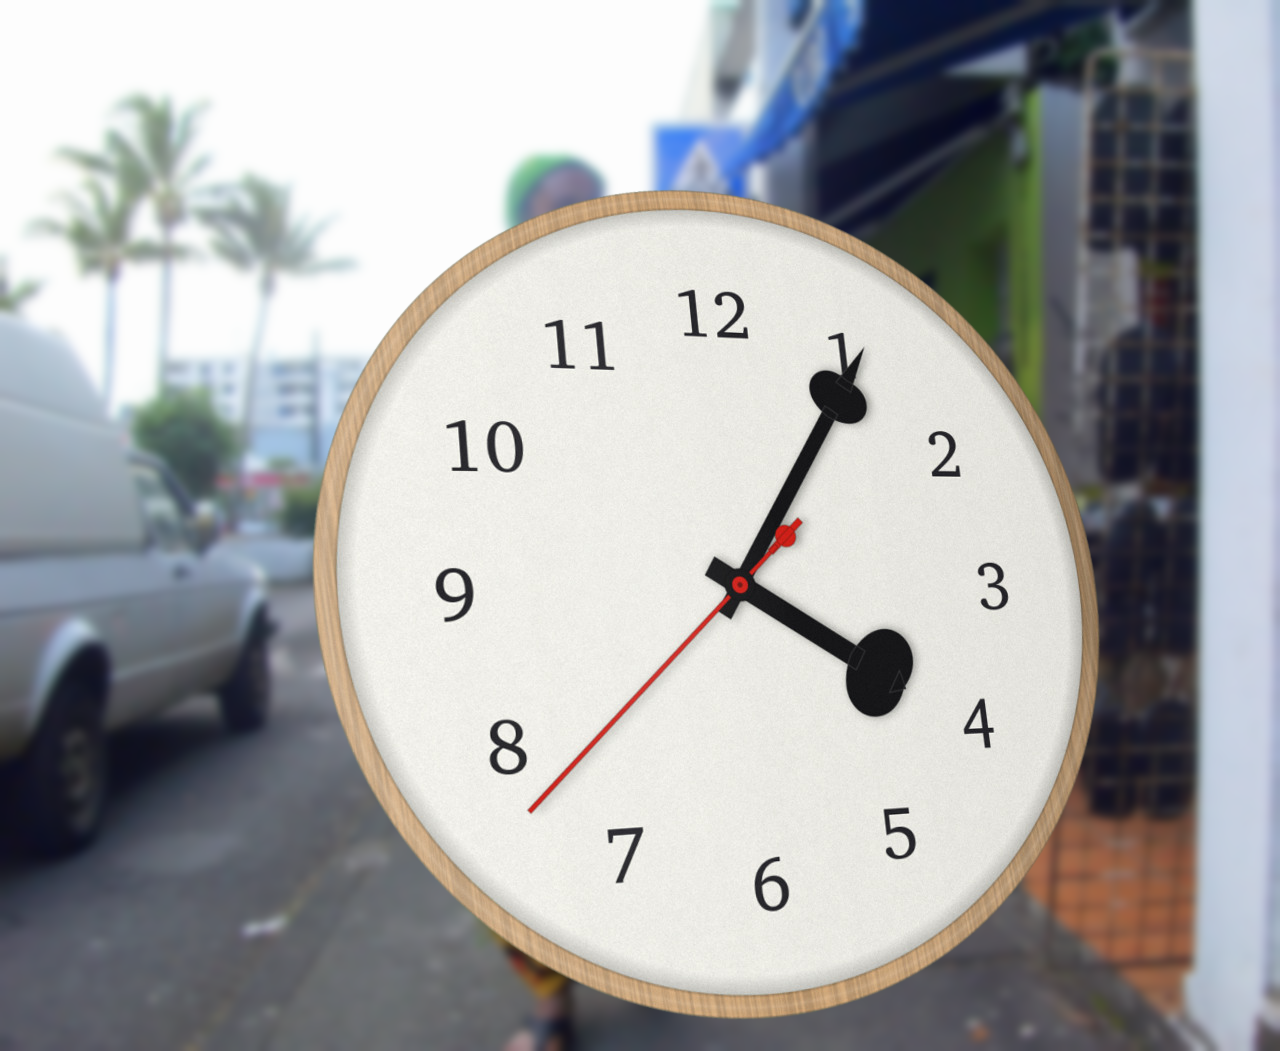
4 h 05 min 38 s
